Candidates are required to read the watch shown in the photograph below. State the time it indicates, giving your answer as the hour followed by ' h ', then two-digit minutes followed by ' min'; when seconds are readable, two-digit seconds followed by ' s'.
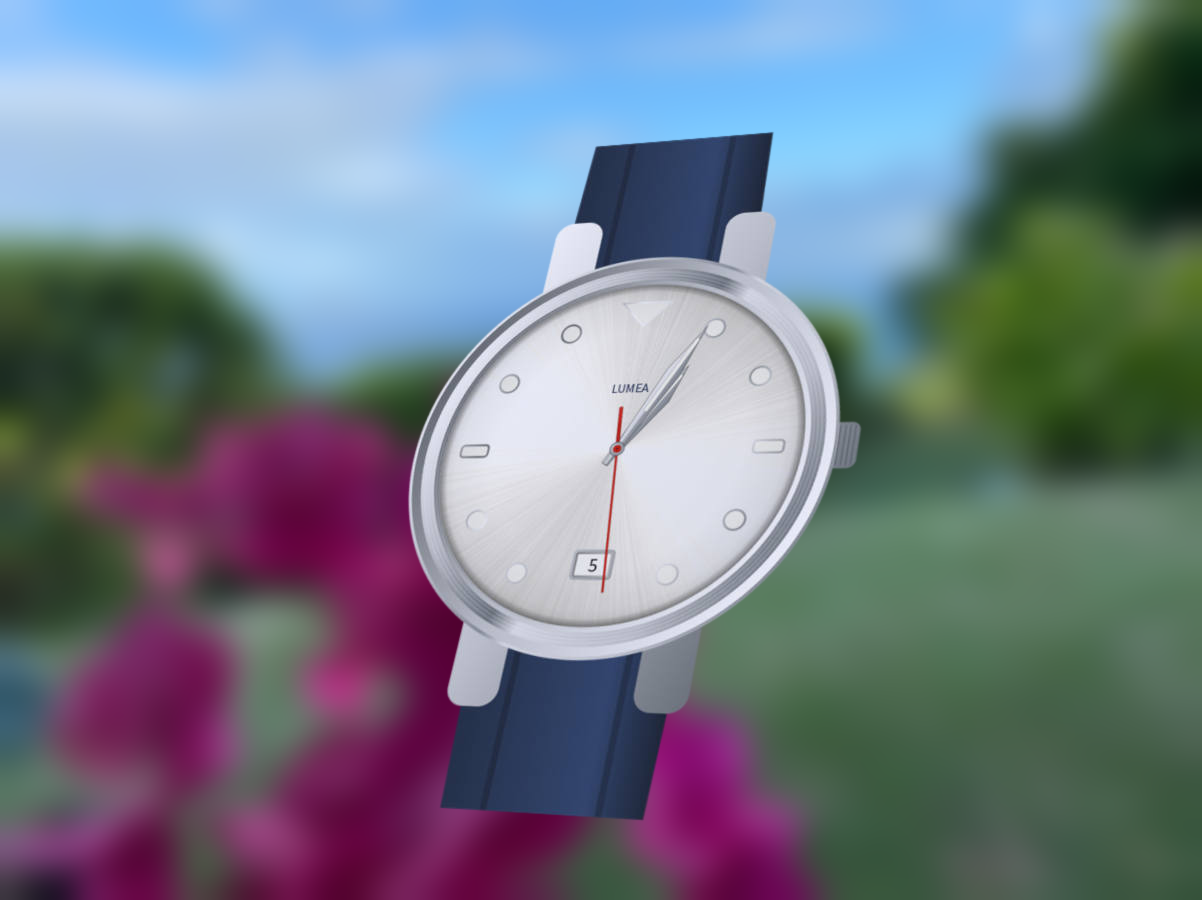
1 h 04 min 29 s
